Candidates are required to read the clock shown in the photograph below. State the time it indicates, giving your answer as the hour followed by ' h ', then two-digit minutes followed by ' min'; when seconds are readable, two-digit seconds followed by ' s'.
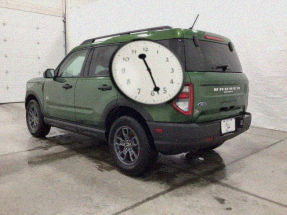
11 h 28 min
